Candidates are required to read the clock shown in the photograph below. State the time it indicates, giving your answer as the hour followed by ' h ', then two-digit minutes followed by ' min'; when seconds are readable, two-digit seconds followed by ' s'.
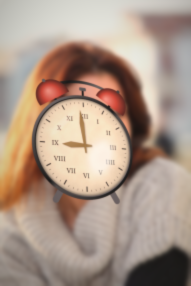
8 h 59 min
